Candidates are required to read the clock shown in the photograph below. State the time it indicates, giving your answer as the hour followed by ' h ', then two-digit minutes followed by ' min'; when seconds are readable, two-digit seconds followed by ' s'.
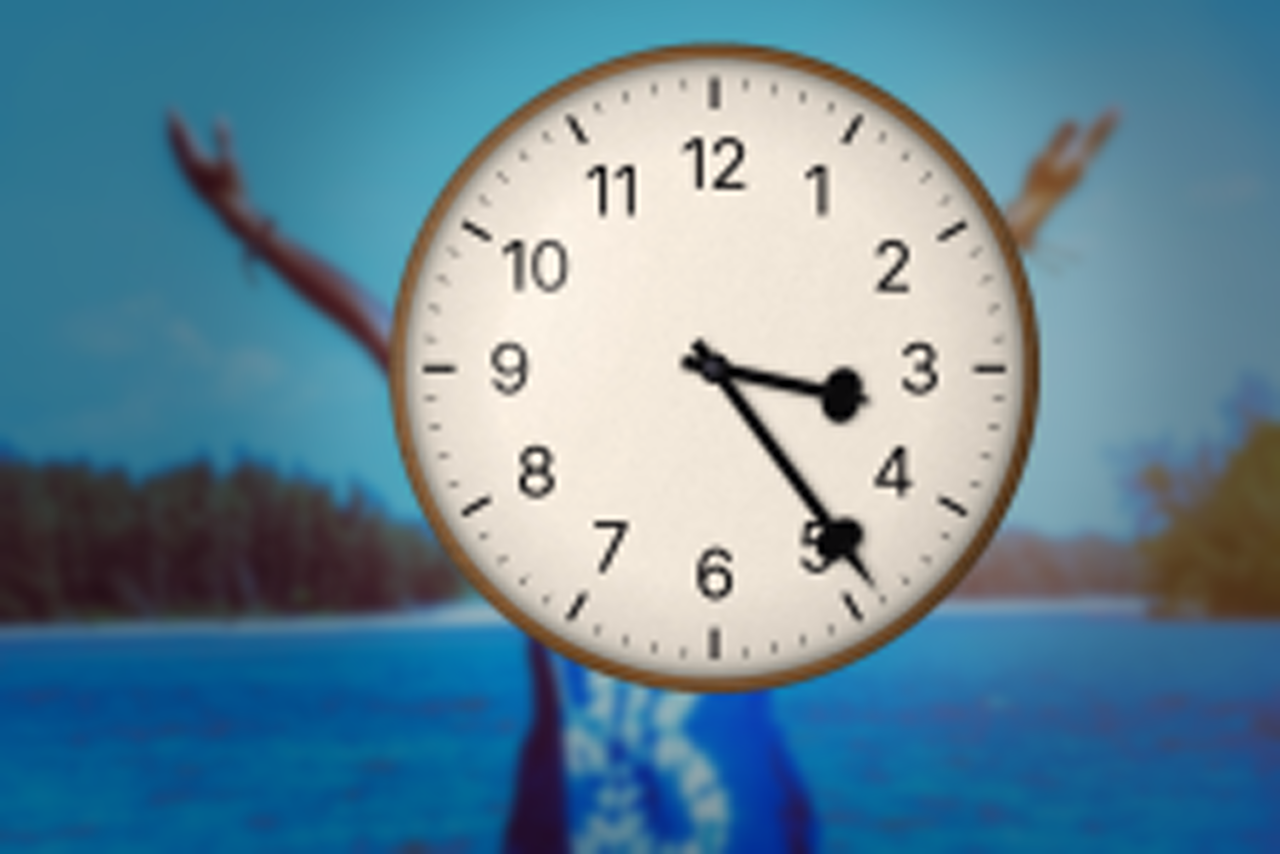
3 h 24 min
